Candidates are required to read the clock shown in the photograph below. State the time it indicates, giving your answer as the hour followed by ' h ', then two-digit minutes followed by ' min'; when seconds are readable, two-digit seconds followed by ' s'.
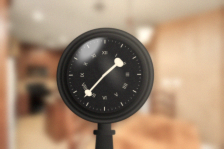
1 h 37 min
